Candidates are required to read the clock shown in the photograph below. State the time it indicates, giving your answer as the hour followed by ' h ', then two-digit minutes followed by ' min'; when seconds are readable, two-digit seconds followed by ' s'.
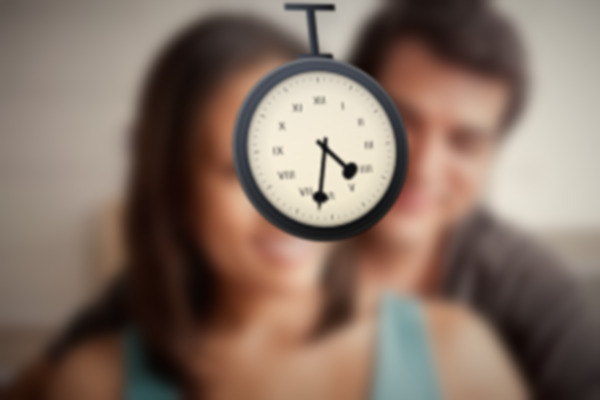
4 h 32 min
